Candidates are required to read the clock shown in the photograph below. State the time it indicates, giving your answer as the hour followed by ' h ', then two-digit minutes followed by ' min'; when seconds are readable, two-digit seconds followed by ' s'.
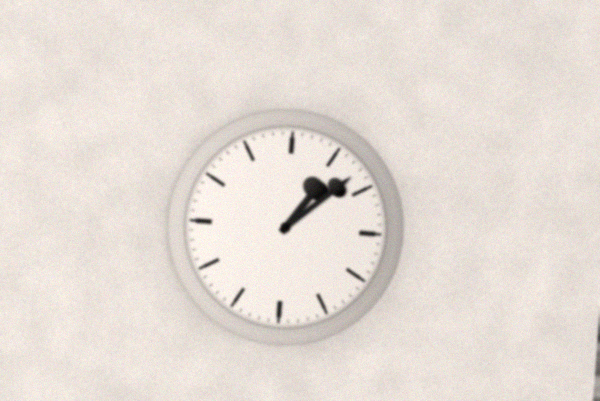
1 h 08 min
